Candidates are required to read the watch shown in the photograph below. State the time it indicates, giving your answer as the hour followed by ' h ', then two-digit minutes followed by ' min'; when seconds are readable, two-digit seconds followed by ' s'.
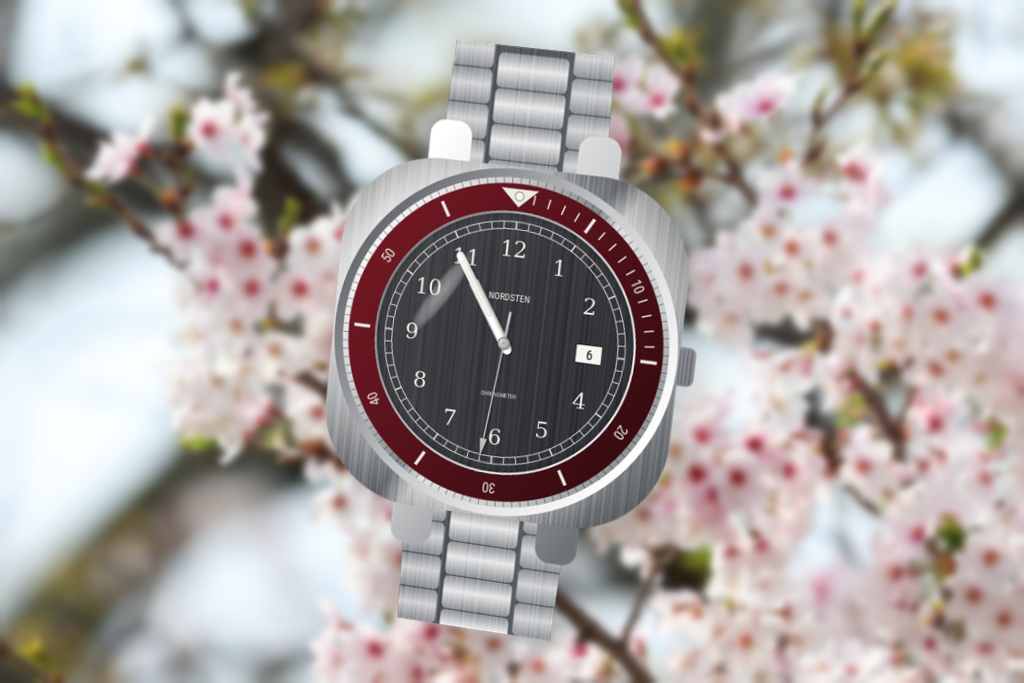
10 h 54 min 31 s
